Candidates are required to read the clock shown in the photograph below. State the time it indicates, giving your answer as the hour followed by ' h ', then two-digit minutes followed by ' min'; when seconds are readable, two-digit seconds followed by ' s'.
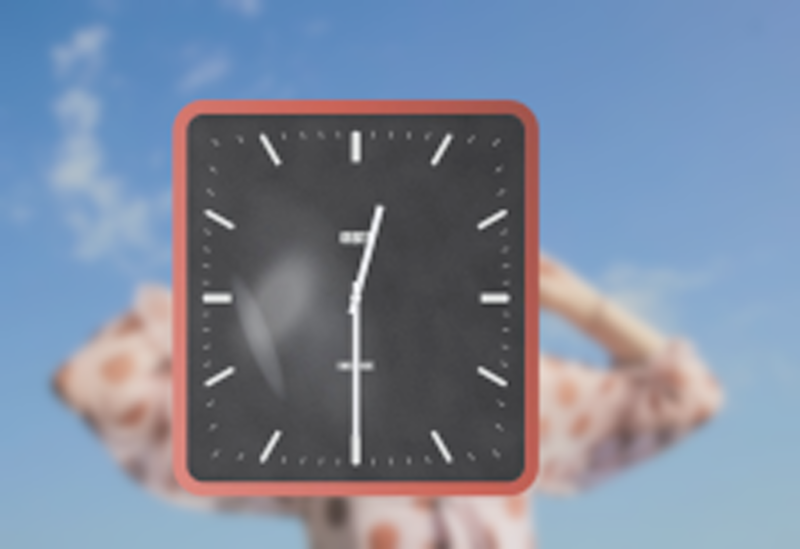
12 h 30 min
